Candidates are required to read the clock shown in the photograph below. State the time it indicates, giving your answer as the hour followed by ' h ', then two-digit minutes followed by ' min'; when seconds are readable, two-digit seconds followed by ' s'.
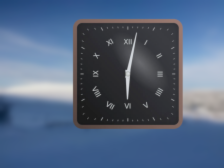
6 h 02 min
